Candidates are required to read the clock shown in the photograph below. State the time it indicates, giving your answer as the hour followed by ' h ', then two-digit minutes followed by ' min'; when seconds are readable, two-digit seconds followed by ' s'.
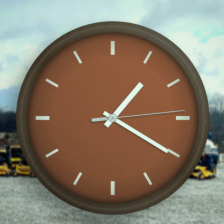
1 h 20 min 14 s
